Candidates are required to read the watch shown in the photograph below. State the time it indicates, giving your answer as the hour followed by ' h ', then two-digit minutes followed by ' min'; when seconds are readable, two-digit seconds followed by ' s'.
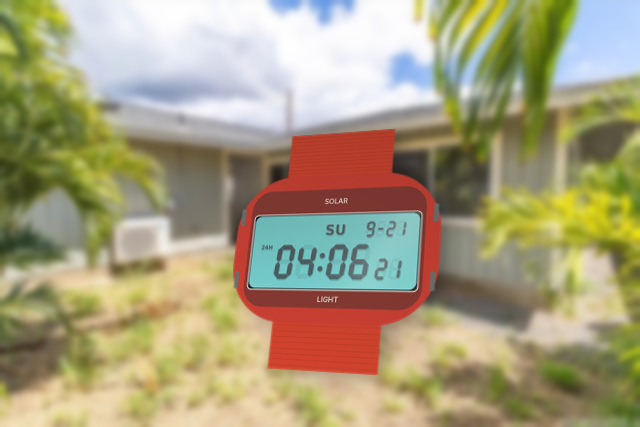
4 h 06 min 21 s
